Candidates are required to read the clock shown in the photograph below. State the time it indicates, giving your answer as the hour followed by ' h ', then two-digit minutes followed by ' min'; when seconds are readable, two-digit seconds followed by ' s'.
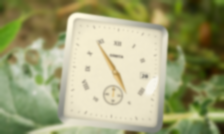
4 h 54 min
